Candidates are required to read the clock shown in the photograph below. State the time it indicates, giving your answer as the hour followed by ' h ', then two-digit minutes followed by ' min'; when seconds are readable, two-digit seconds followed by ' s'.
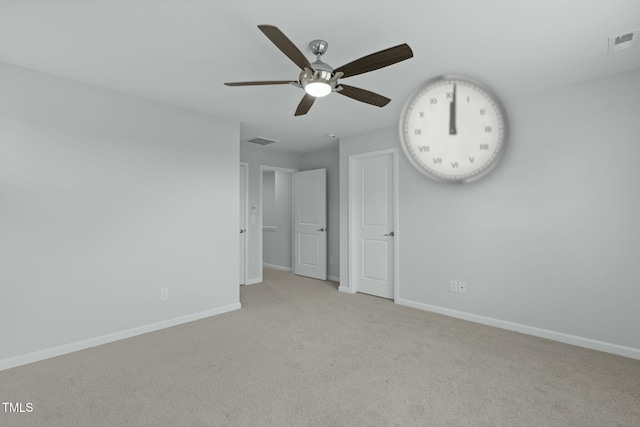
12 h 01 min
